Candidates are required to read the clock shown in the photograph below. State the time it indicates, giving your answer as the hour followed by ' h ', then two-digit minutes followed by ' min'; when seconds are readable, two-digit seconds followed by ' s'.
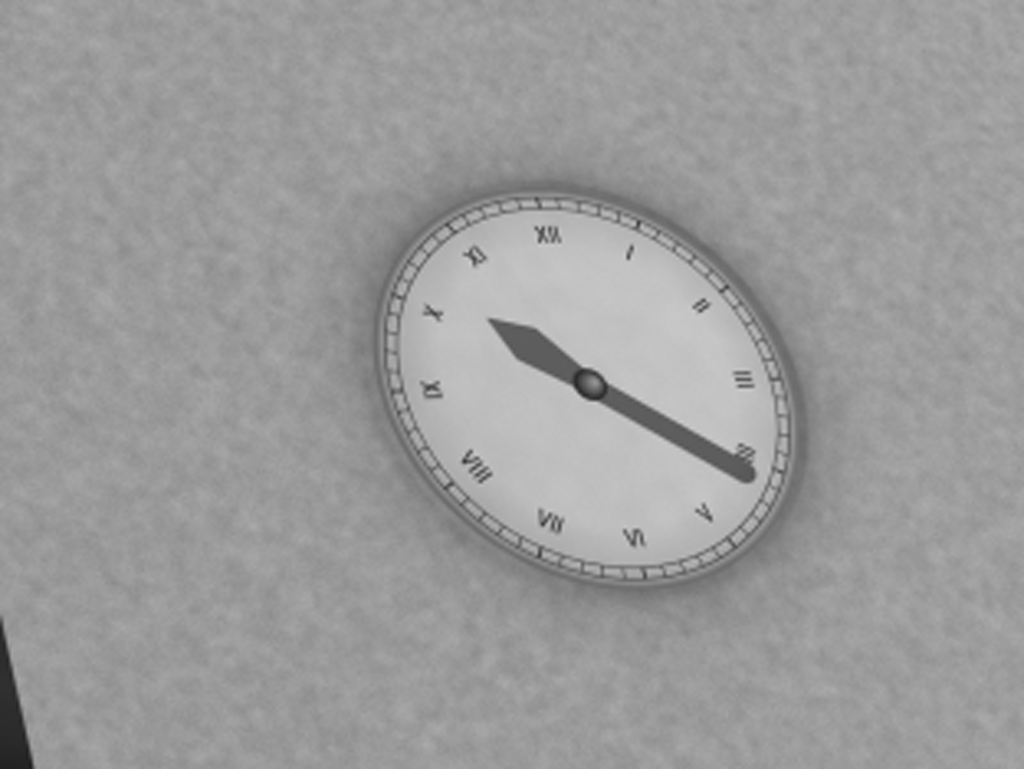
10 h 21 min
